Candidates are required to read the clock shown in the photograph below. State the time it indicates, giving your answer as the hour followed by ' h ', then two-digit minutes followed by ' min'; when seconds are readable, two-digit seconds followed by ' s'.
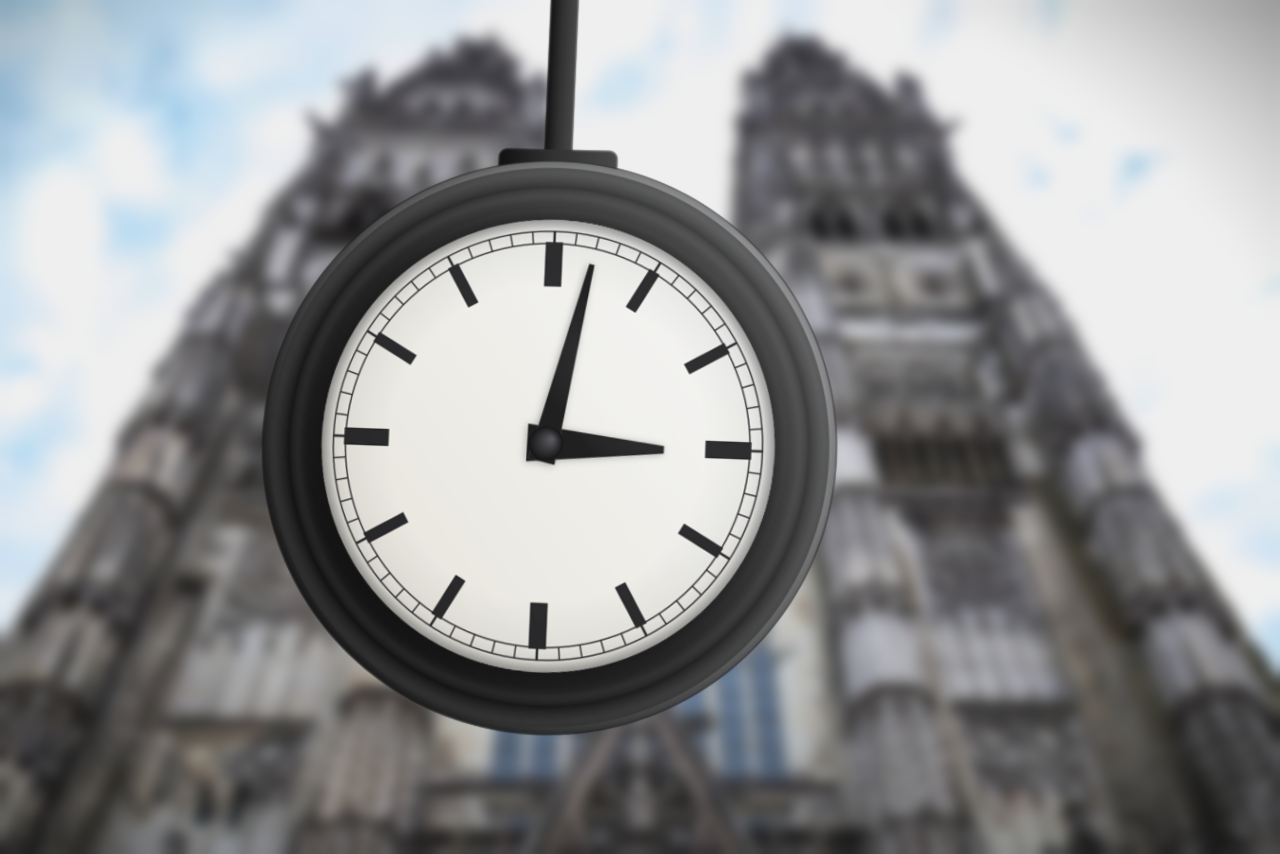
3 h 02 min
